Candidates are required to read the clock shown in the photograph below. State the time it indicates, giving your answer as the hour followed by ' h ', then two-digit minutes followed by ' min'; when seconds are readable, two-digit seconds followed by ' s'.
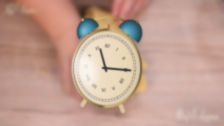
11 h 15 min
